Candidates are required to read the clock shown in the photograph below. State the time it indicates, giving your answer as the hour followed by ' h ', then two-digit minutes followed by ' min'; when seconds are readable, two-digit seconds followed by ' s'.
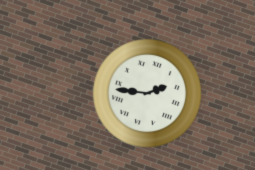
1 h 43 min
